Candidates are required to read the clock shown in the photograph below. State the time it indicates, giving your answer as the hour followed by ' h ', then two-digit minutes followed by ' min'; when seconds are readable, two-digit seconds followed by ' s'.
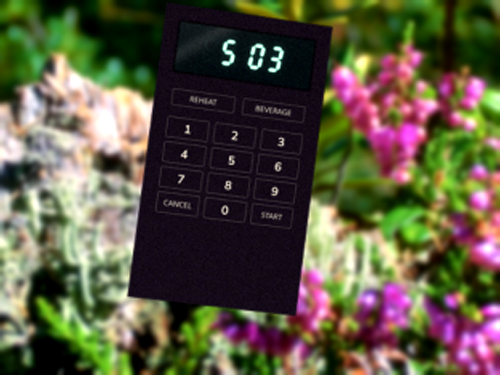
5 h 03 min
